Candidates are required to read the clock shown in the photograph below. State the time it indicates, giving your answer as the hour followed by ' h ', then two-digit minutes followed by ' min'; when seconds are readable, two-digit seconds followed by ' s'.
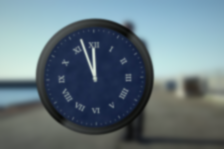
11 h 57 min
